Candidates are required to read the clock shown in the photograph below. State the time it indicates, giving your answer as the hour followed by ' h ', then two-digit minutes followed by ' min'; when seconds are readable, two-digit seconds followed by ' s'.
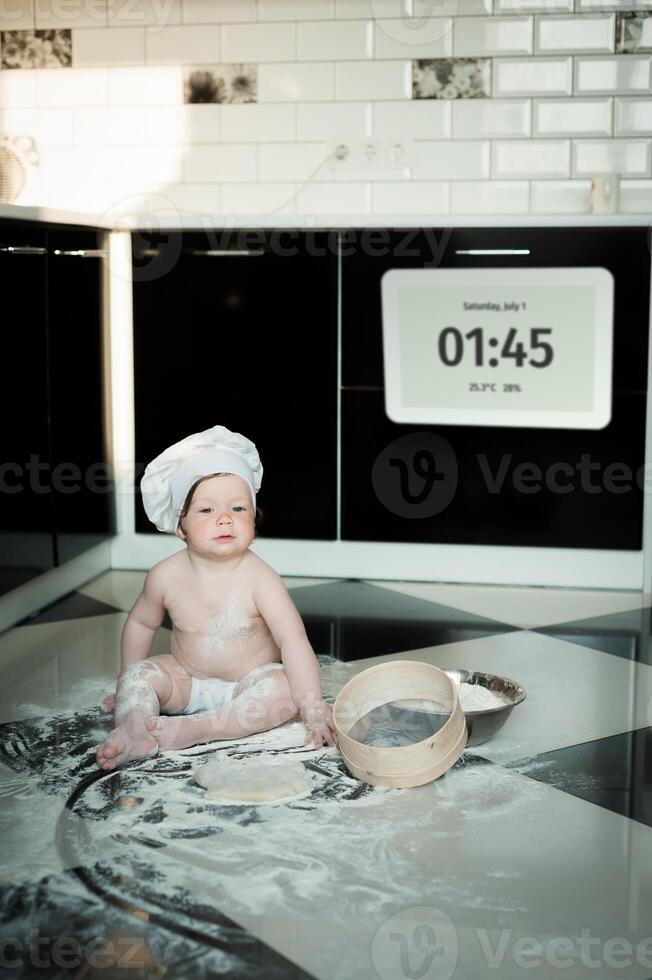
1 h 45 min
